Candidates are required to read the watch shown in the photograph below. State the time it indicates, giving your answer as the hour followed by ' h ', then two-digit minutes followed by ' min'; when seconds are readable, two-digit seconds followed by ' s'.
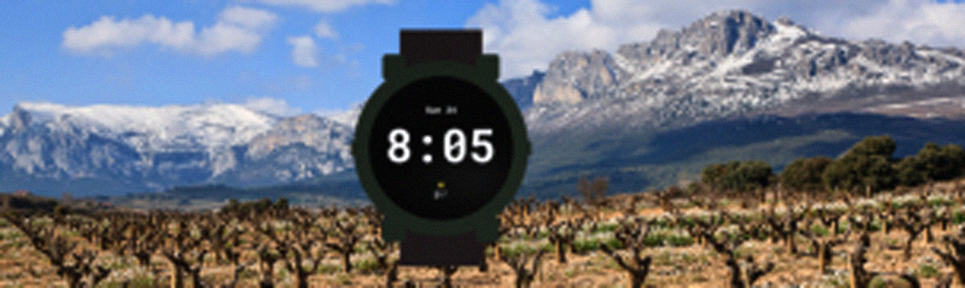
8 h 05 min
